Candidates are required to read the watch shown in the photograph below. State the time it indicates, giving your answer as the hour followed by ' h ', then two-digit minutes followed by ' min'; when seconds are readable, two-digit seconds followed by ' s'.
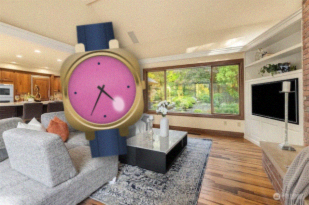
4 h 35 min
